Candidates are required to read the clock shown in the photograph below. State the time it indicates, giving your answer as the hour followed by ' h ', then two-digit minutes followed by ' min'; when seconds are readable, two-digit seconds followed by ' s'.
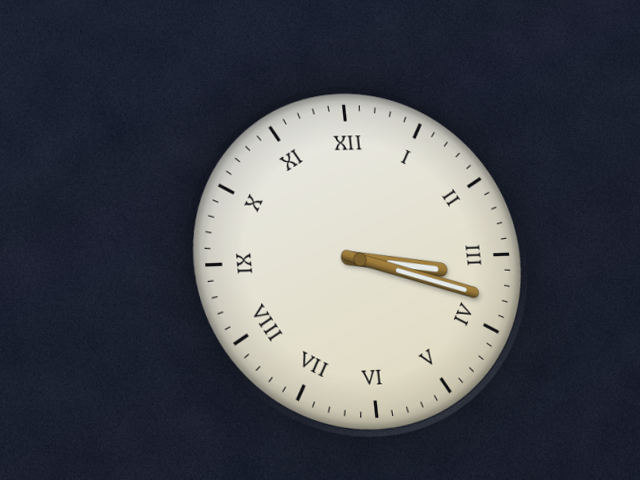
3 h 18 min
